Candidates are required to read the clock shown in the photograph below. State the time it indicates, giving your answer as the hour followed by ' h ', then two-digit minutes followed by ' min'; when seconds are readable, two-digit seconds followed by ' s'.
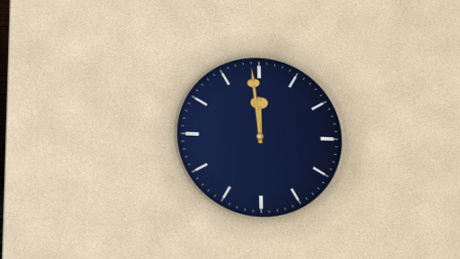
11 h 59 min
